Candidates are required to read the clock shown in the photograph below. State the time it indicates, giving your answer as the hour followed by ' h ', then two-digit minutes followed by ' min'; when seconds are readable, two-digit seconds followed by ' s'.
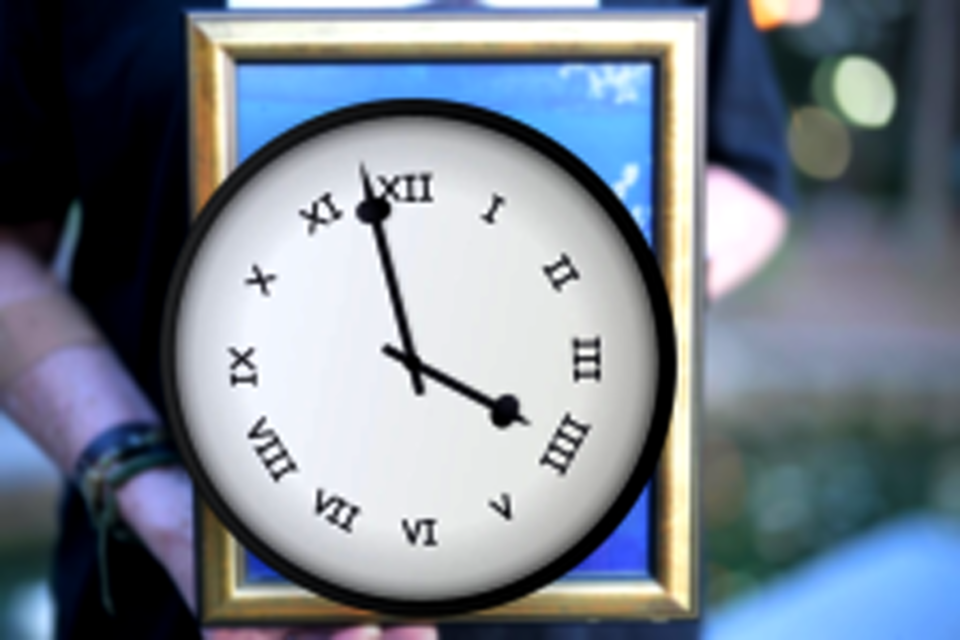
3 h 58 min
